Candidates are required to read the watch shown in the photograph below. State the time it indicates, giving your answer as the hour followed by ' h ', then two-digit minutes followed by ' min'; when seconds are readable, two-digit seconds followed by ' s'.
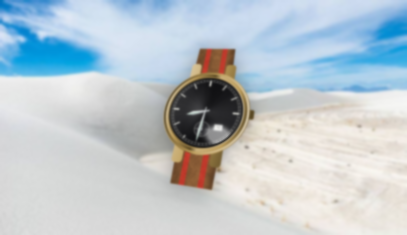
8 h 31 min
